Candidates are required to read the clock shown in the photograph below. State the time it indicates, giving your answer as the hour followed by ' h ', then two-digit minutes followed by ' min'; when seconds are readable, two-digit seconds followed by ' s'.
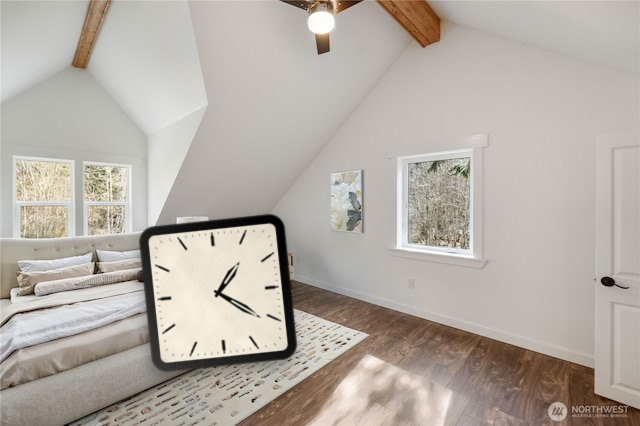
1 h 21 min
